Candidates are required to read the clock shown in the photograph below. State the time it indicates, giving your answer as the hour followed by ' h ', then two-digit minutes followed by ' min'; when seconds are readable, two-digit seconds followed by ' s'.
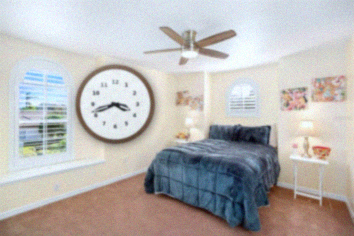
3 h 42 min
